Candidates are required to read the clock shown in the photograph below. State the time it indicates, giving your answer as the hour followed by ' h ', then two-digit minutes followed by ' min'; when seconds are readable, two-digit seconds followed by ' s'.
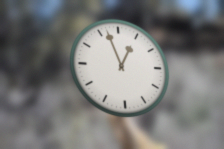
12 h 57 min
